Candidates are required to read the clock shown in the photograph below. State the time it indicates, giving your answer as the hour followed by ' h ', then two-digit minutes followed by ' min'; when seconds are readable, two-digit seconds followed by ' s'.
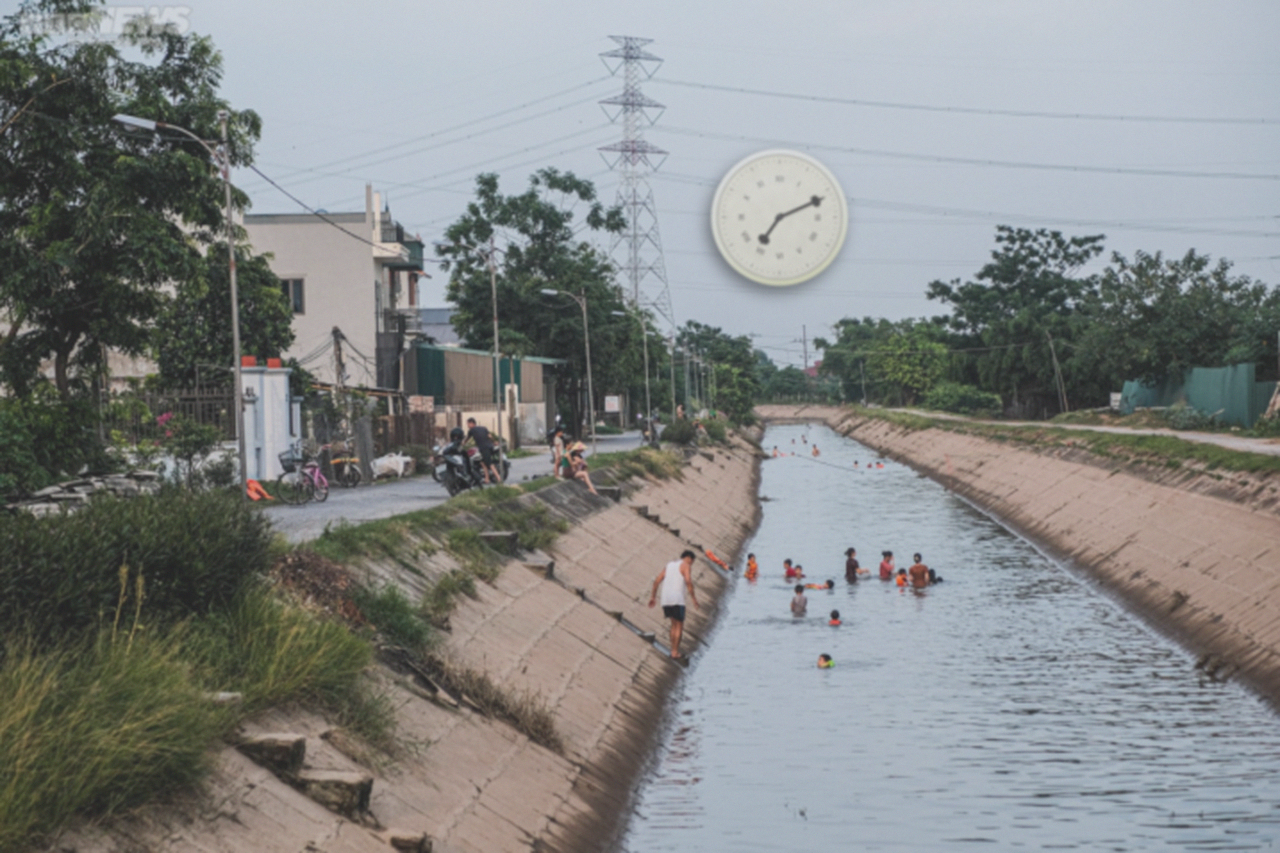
7 h 11 min
